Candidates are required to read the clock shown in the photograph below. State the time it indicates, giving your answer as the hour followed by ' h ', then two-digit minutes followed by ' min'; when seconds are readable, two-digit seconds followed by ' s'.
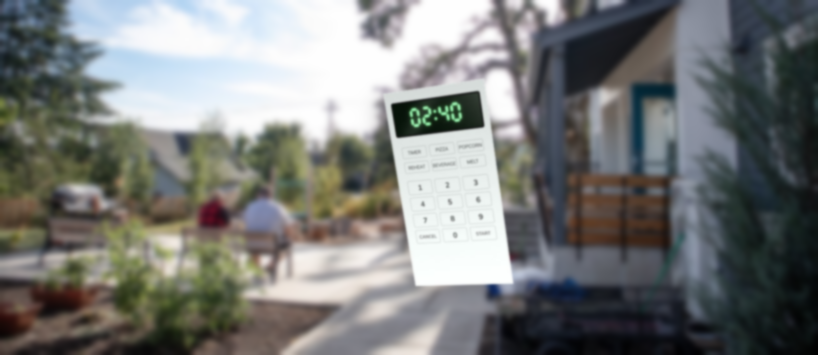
2 h 40 min
